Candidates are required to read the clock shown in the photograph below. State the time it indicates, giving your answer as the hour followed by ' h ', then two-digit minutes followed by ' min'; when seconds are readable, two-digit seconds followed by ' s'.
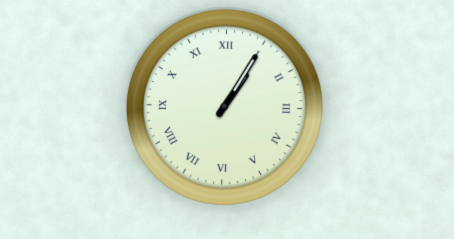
1 h 05 min
